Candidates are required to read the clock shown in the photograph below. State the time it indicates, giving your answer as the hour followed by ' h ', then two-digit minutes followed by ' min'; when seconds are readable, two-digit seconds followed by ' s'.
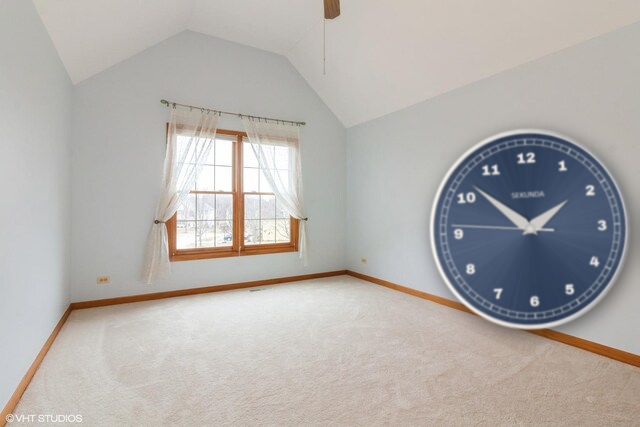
1 h 51 min 46 s
